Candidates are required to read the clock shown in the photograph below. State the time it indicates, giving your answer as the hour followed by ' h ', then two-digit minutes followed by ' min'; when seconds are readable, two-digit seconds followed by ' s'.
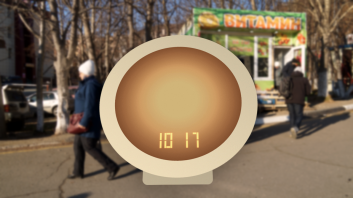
10 h 17 min
